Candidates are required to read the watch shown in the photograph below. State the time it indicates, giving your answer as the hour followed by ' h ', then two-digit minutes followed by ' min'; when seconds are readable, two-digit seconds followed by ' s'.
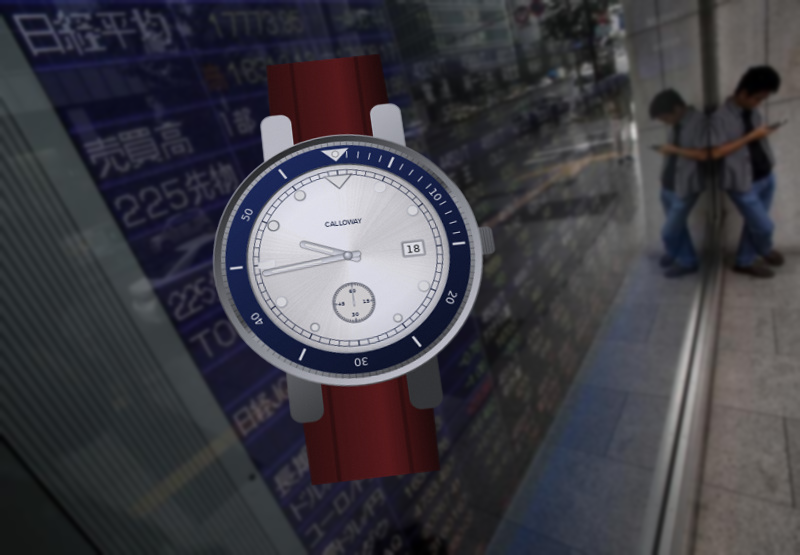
9 h 44 min
